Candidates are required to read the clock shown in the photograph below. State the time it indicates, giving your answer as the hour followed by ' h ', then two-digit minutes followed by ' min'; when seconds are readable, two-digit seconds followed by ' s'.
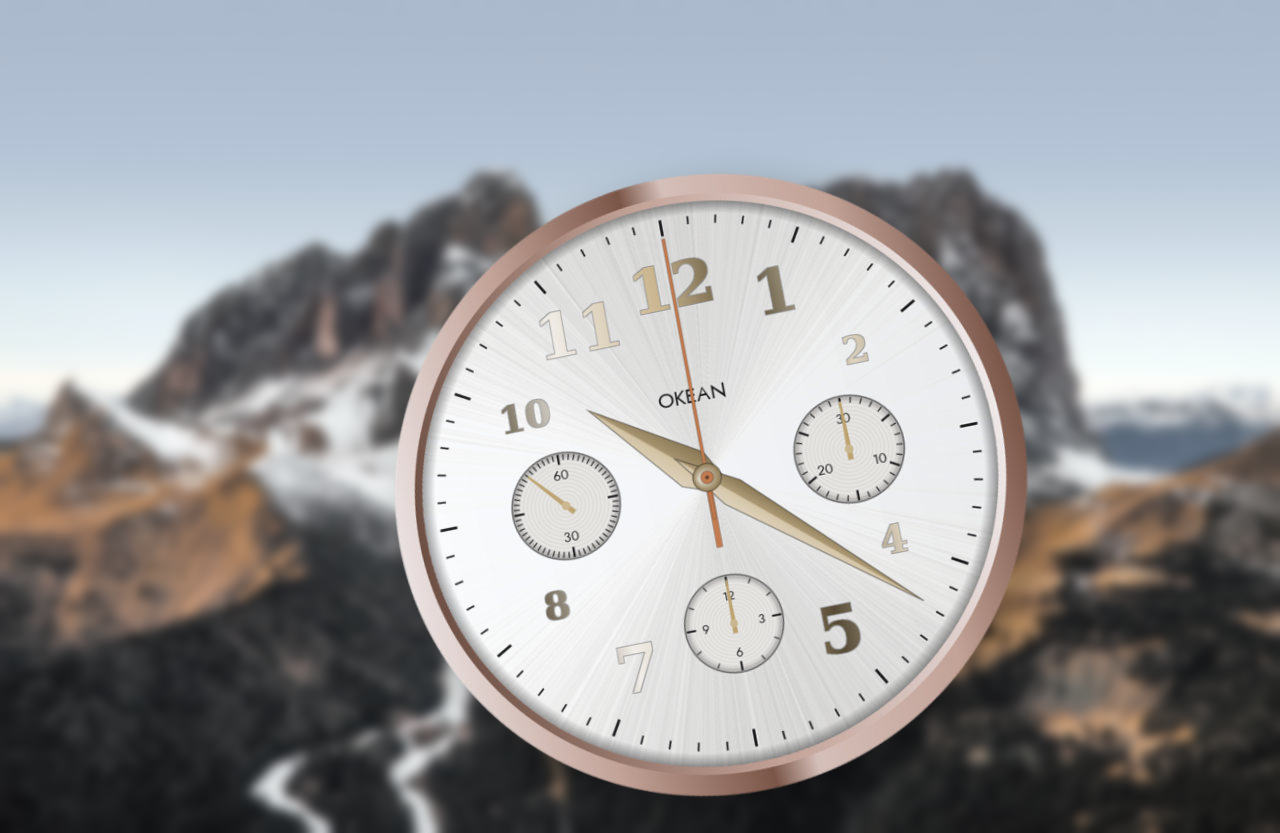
10 h 21 min 53 s
